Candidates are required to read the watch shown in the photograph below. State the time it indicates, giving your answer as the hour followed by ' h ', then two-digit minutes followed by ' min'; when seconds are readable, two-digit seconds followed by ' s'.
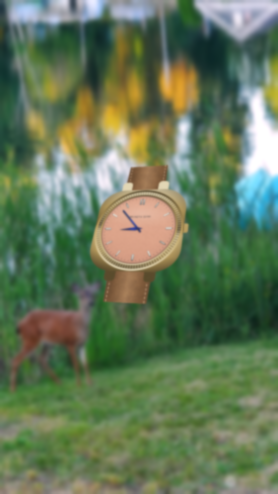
8 h 53 min
